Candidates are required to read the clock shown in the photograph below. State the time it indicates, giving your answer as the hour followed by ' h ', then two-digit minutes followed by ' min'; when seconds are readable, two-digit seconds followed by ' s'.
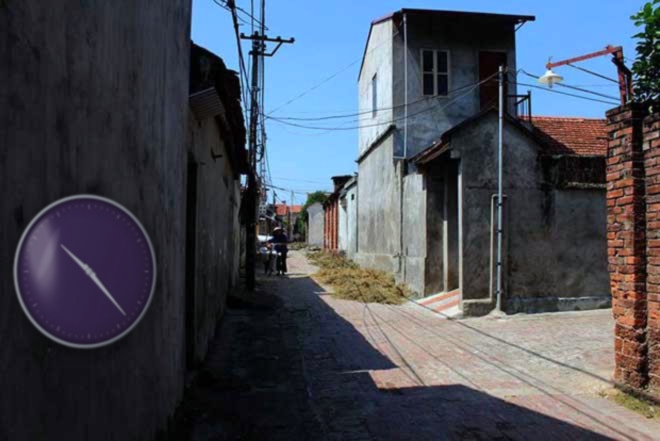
10 h 23 min
